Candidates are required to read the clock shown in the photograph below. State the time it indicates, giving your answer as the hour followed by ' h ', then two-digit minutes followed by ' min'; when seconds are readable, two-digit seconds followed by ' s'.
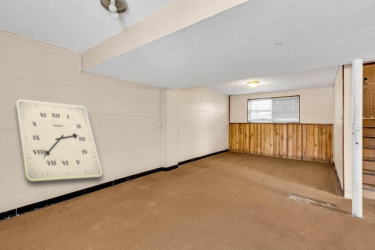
2 h 38 min
